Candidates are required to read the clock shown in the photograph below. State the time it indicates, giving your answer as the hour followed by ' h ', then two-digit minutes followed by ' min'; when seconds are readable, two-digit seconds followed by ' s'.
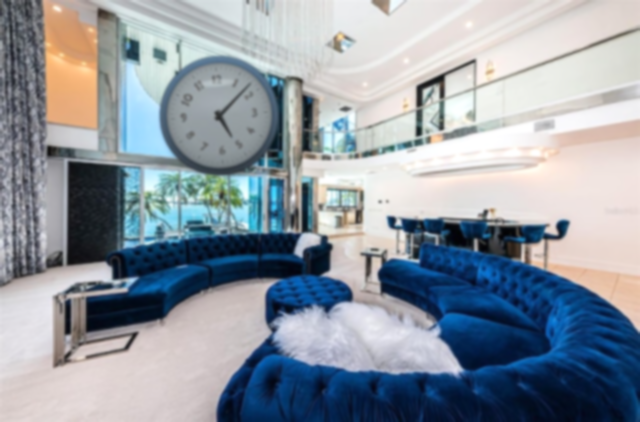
5 h 08 min
